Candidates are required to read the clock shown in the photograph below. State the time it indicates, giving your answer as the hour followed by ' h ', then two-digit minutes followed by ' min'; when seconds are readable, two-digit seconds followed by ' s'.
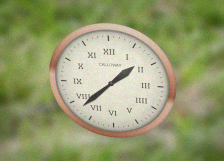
1 h 38 min
